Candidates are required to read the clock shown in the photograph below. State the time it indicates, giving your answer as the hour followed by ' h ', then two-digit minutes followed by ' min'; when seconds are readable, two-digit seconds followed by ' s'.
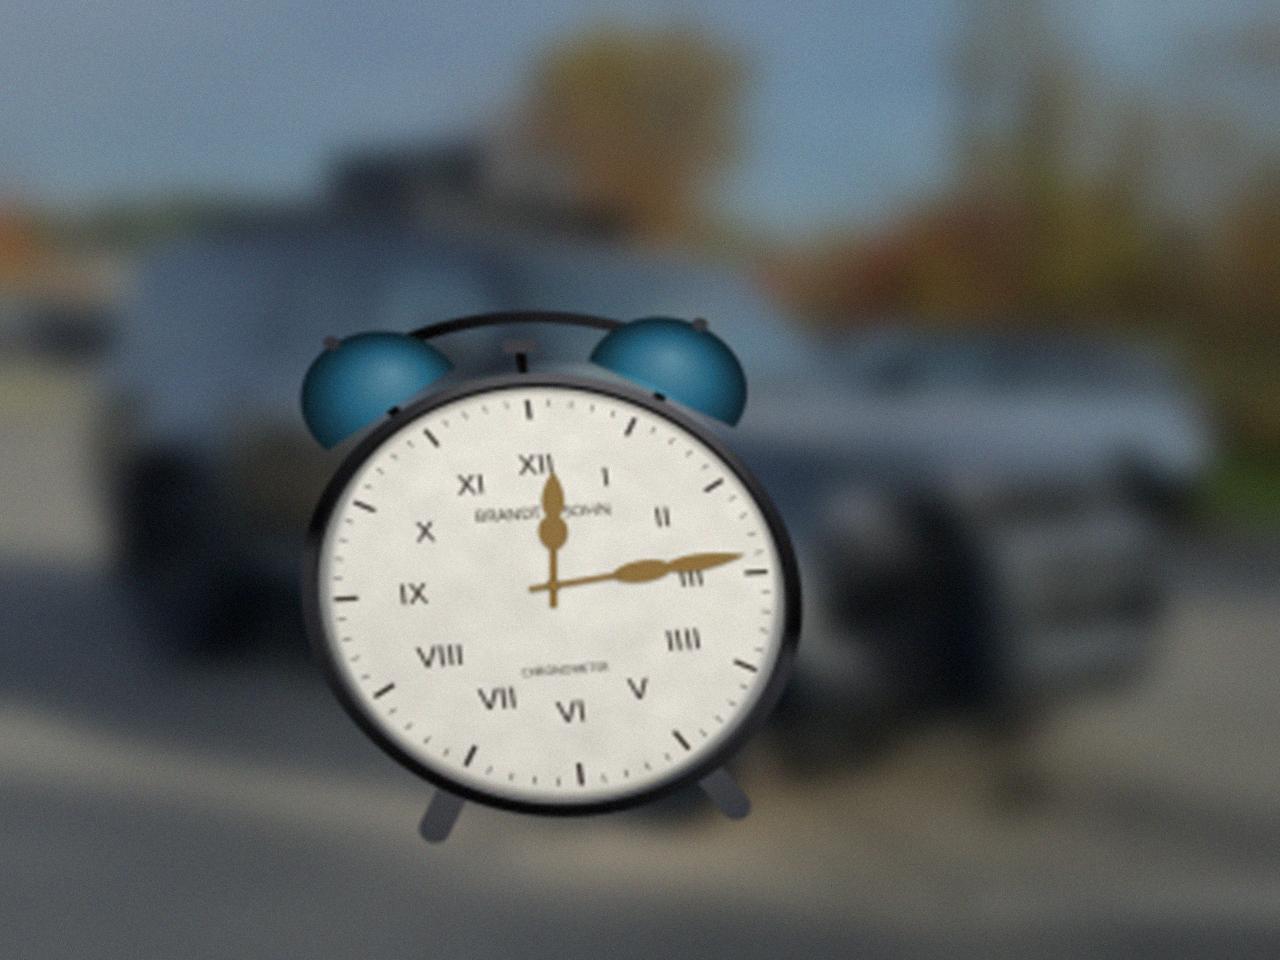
12 h 14 min
